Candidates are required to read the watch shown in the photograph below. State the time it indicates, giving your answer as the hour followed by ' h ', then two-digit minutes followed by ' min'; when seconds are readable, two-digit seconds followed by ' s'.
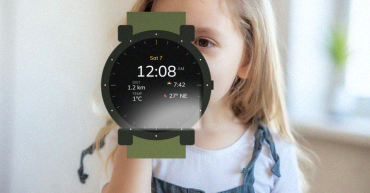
12 h 08 min
